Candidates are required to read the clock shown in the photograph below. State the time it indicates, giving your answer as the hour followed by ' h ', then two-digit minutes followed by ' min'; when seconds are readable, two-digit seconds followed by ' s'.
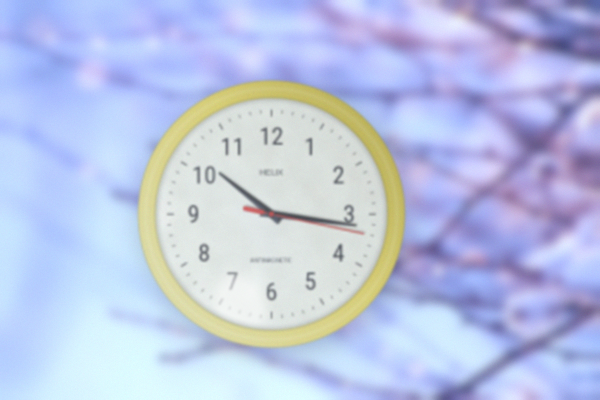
10 h 16 min 17 s
